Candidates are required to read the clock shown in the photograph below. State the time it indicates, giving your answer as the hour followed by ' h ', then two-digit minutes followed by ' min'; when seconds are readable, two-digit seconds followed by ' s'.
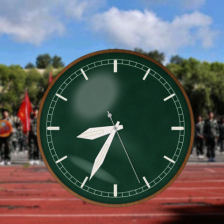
8 h 34 min 26 s
